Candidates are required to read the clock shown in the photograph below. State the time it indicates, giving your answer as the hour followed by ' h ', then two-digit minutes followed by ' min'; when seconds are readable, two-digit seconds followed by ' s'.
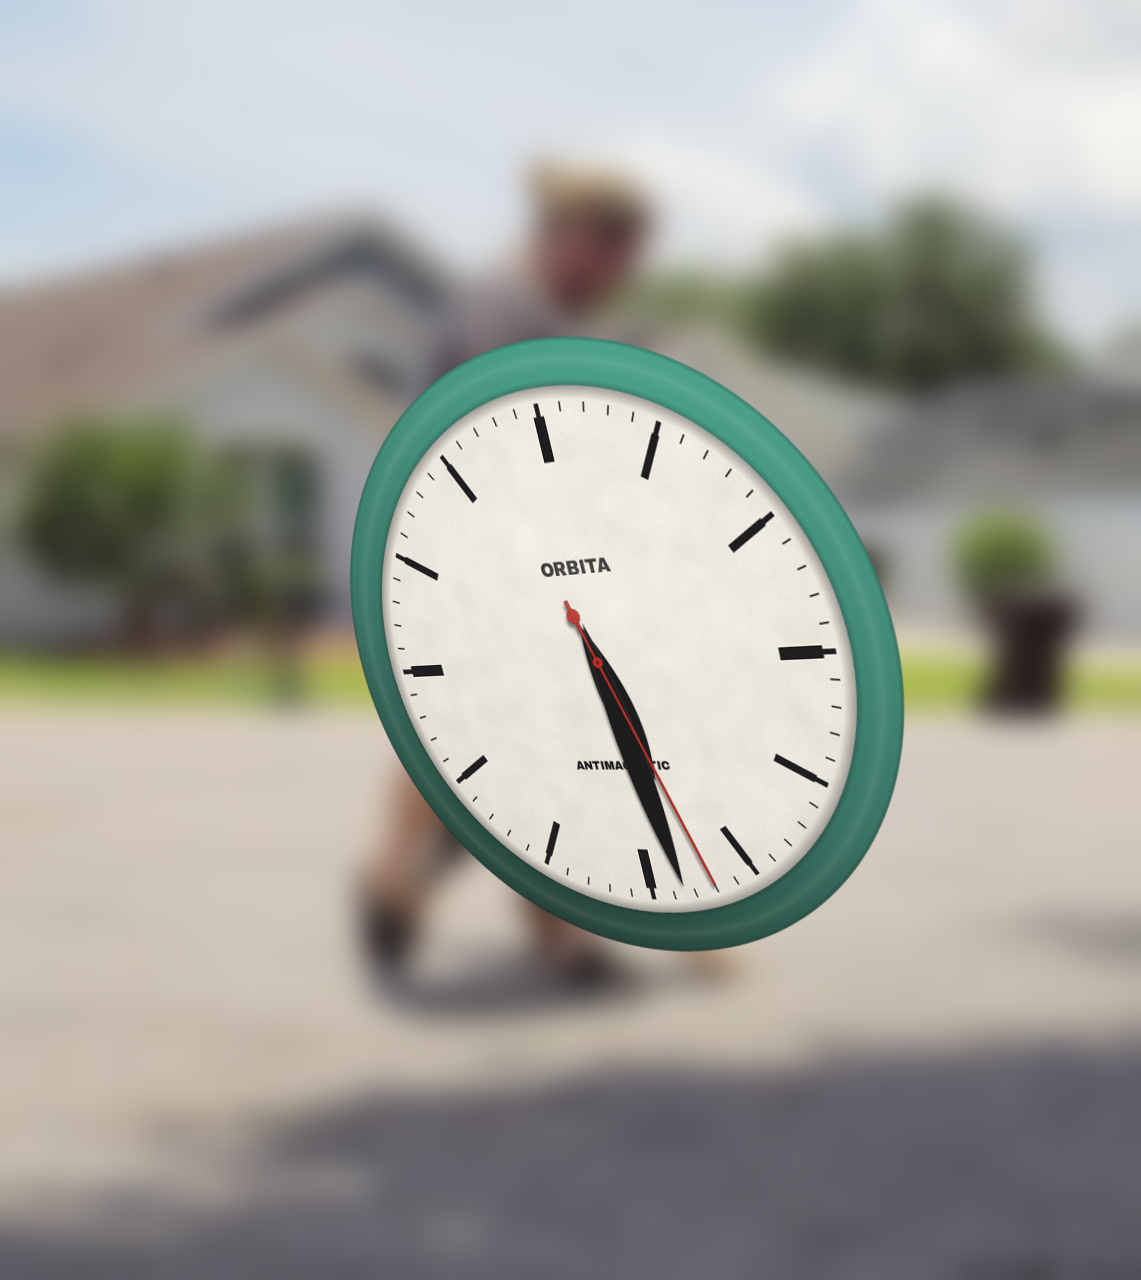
5 h 28 min 27 s
